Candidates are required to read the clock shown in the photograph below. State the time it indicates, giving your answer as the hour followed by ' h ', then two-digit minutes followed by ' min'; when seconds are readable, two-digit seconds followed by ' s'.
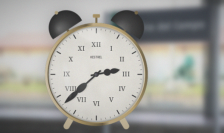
2 h 38 min
